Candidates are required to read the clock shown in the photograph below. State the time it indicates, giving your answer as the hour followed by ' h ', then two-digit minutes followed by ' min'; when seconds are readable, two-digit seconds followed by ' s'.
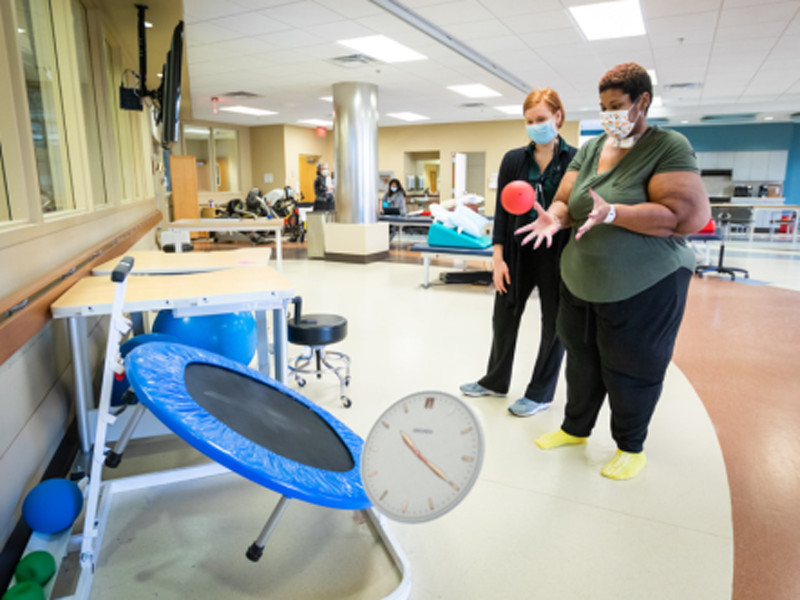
10 h 20 min
